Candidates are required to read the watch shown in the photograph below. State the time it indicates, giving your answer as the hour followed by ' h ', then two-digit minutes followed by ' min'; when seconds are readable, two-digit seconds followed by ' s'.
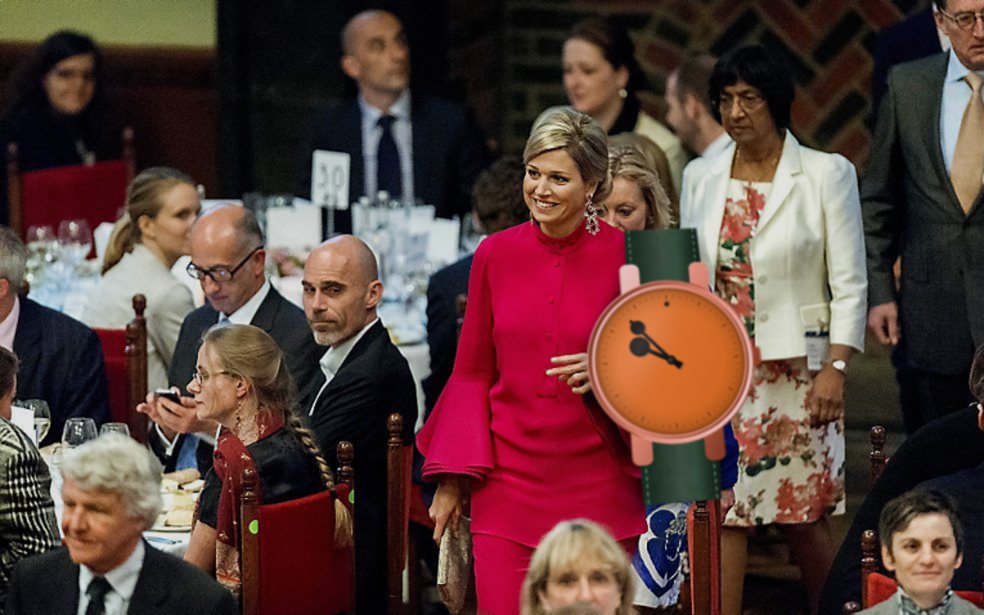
9 h 53 min
